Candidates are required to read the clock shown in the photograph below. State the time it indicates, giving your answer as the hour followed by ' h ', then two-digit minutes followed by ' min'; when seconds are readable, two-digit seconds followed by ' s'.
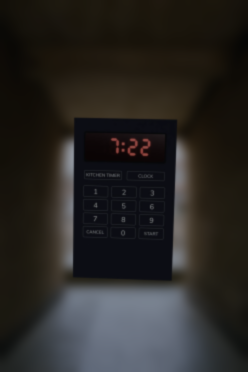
7 h 22 min
